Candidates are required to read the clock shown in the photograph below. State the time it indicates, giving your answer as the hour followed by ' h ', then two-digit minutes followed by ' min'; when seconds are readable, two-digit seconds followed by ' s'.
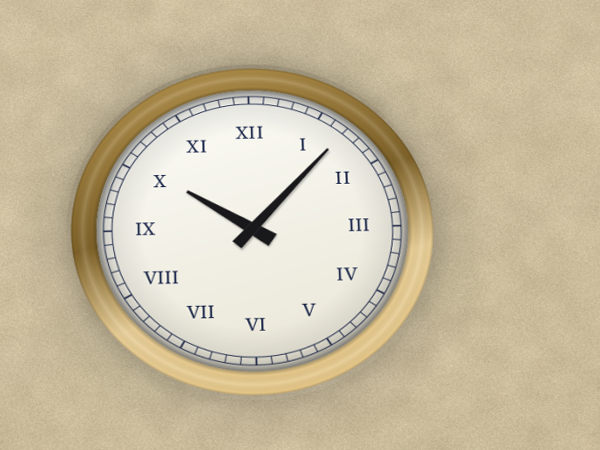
10 h 07 min
